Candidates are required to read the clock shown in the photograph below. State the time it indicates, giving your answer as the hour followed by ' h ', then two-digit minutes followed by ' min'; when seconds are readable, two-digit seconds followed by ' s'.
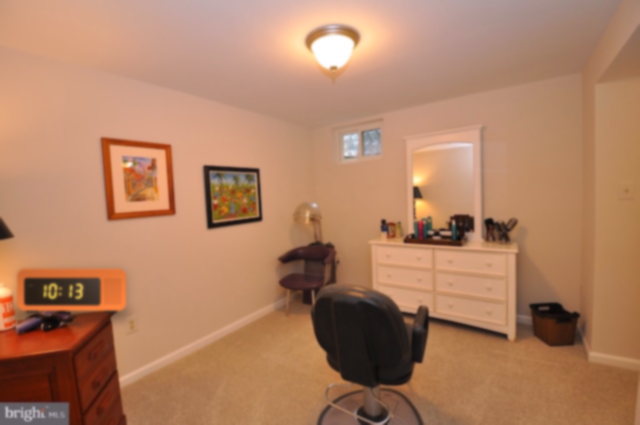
10 h 13 min
